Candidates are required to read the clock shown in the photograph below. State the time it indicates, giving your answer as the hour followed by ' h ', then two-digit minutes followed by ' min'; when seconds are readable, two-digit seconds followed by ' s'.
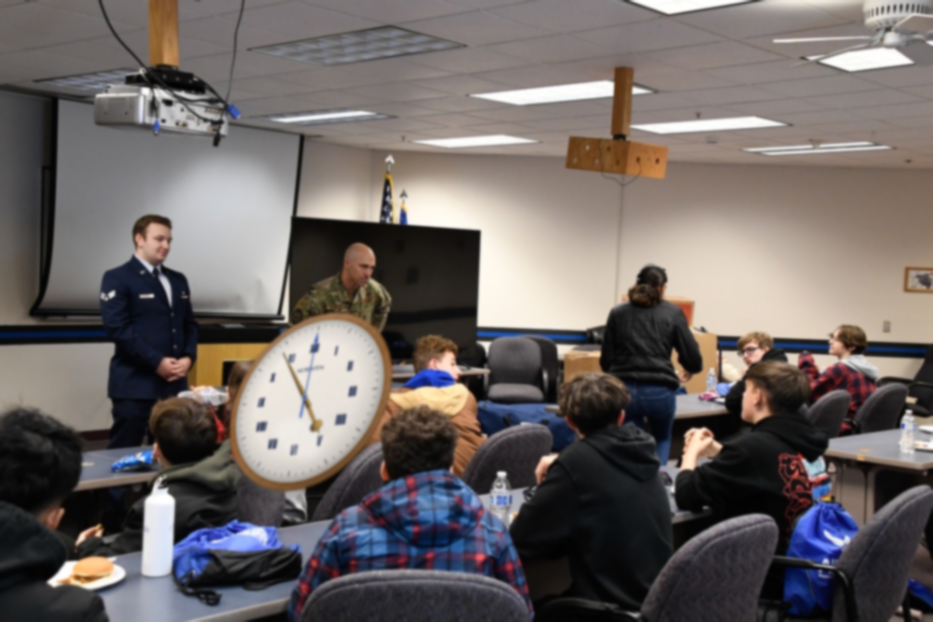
4 h 54 min 00 s
